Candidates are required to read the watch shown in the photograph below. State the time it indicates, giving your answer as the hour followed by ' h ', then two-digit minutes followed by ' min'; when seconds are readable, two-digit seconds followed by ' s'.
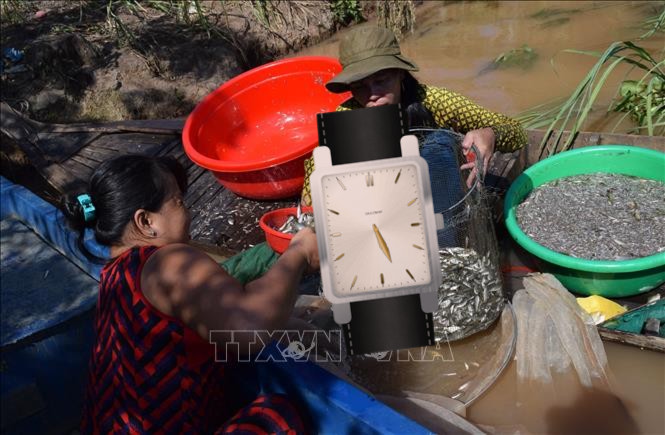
5 h 27 min
